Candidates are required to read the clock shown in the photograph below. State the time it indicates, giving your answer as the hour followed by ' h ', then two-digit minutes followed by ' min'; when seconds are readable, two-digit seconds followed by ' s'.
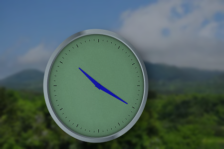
10 h 20 min
